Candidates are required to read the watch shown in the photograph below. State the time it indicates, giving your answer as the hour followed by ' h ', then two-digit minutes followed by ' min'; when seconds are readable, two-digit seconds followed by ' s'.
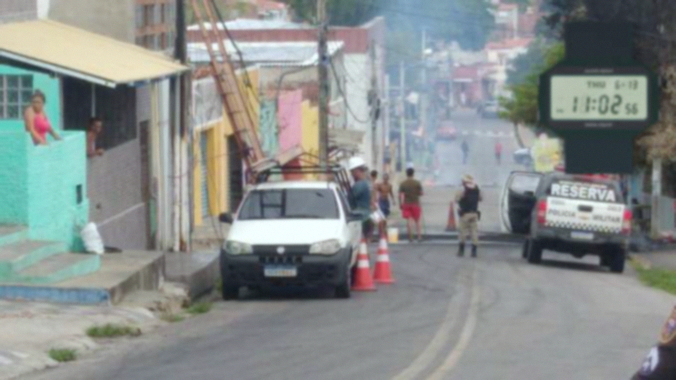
11 h 02 min
